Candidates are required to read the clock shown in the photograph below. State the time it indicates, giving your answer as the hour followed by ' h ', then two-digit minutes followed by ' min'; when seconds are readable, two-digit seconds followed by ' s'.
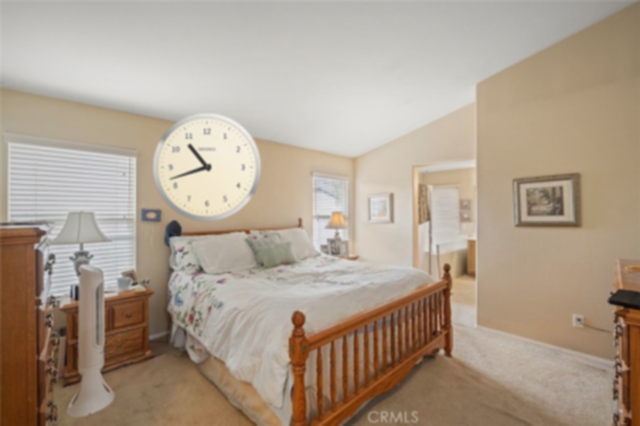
10 h 42 min
